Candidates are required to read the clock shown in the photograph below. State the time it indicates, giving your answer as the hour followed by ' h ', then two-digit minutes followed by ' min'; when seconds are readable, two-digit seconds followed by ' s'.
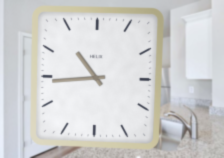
10 h 44 min
